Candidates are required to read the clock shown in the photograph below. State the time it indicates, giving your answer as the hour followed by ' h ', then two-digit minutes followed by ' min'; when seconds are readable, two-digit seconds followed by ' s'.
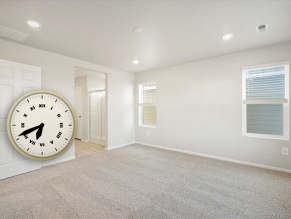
6 h 41 min
